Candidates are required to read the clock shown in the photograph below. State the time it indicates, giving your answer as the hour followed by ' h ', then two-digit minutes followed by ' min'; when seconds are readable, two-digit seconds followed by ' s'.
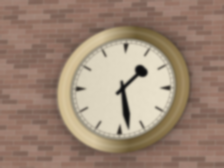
1 h 28 min
